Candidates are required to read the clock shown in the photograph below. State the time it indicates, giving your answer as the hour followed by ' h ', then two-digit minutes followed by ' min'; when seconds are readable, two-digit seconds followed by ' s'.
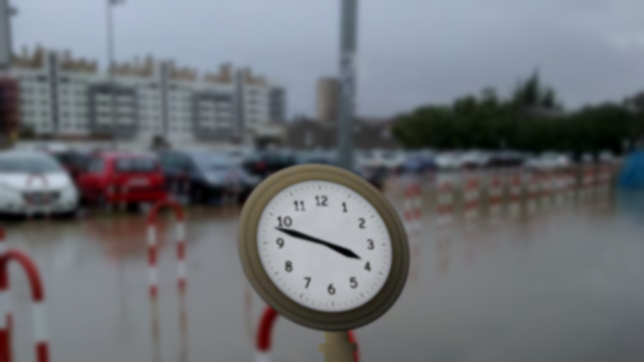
3 h 48 min
